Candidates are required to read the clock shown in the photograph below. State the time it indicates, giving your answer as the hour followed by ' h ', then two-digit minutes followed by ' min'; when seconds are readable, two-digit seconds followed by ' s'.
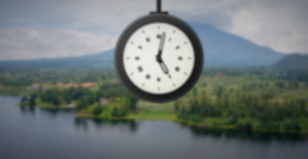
5 h 02 min
